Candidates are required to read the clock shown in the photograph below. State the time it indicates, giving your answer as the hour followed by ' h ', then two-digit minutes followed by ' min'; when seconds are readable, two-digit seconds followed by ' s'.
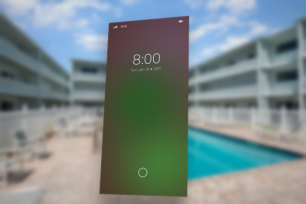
8 h 00 min
